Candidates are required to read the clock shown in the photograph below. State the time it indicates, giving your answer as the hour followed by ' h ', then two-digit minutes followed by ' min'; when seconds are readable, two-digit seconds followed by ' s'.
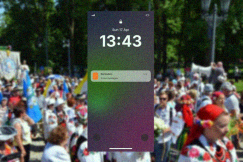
13 h 43 min
